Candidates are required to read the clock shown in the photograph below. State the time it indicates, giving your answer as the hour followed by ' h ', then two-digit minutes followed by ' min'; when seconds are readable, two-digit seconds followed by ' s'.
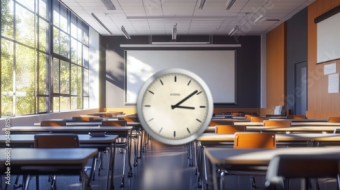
3 h 09 min
